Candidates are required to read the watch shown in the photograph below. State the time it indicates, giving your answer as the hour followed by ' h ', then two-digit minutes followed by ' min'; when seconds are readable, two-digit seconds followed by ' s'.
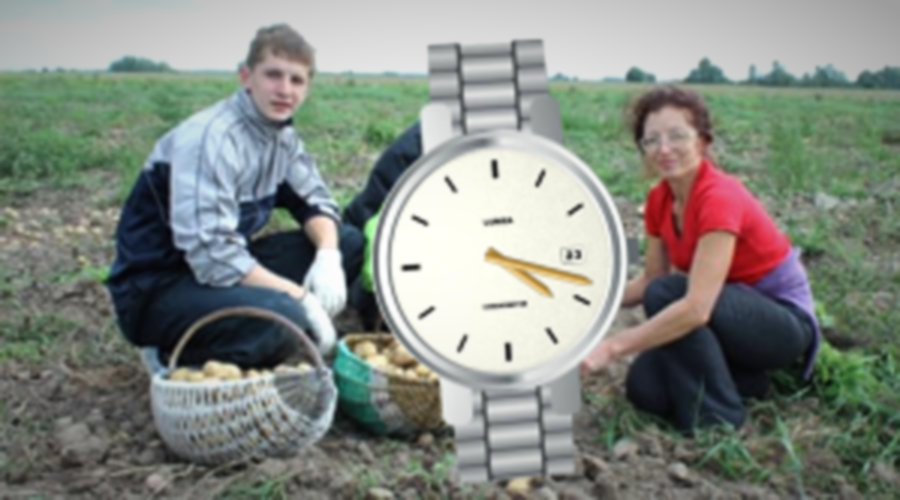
4 h 18 min
